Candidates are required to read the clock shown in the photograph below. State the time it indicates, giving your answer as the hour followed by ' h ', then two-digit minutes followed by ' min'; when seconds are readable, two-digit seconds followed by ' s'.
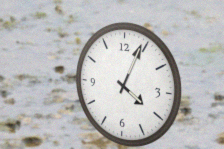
4 h 04 min
